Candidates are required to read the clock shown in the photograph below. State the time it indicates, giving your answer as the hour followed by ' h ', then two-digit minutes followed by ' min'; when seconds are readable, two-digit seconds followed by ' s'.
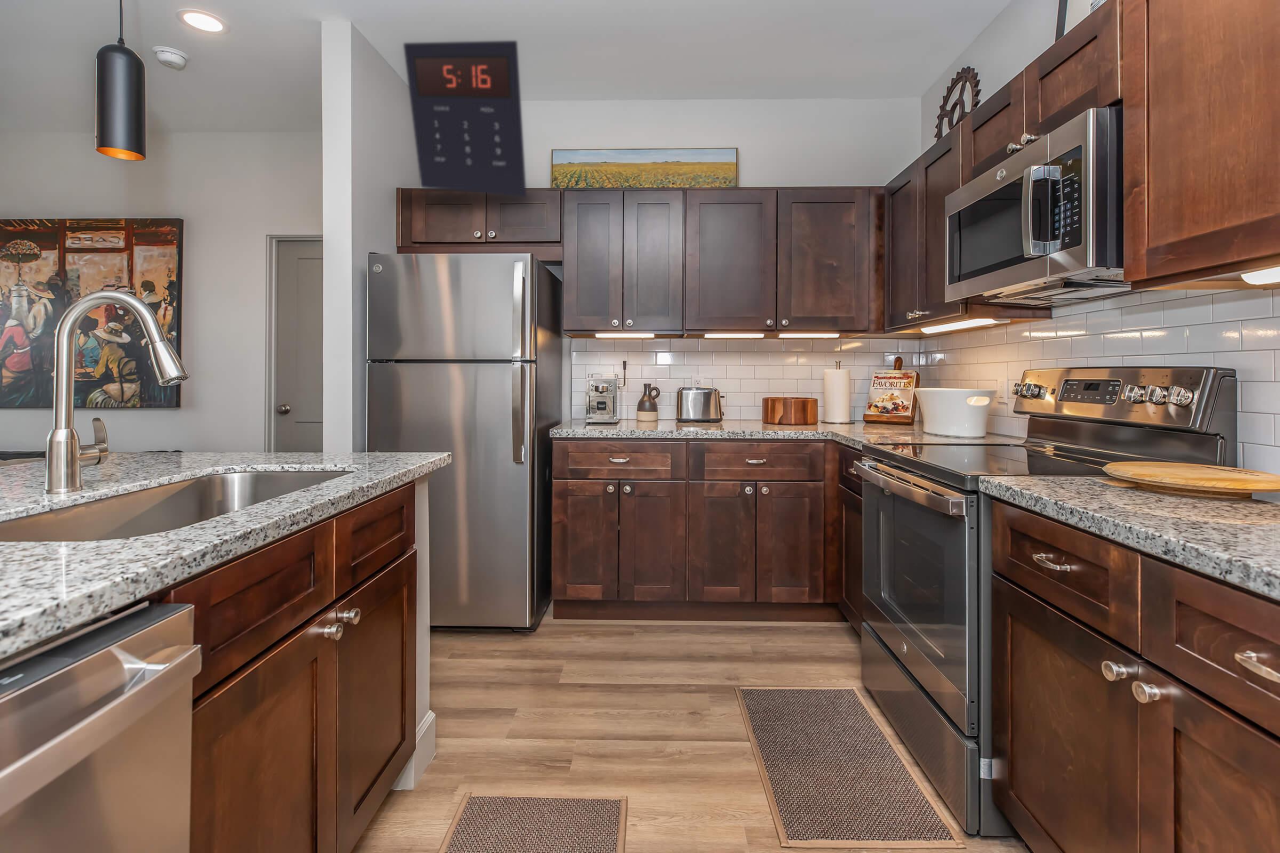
5 h 16 min
